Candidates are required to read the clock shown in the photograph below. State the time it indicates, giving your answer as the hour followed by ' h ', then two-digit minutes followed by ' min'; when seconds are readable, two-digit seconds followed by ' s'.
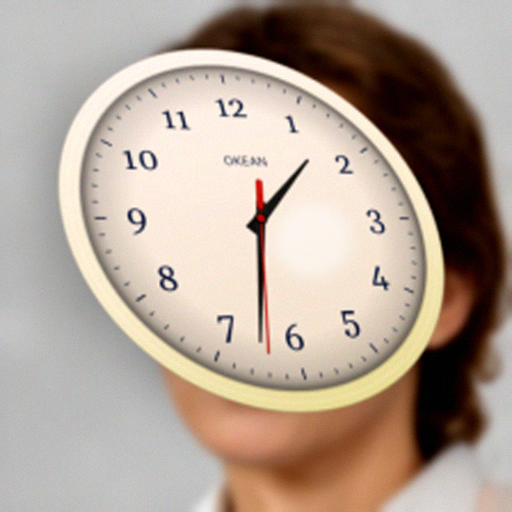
1 h 32 min 32 s
